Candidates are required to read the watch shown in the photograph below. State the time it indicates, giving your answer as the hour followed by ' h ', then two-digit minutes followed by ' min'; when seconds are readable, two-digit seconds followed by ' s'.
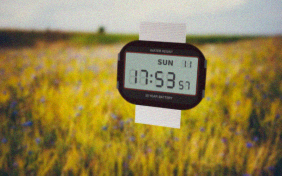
17 h 53 min
